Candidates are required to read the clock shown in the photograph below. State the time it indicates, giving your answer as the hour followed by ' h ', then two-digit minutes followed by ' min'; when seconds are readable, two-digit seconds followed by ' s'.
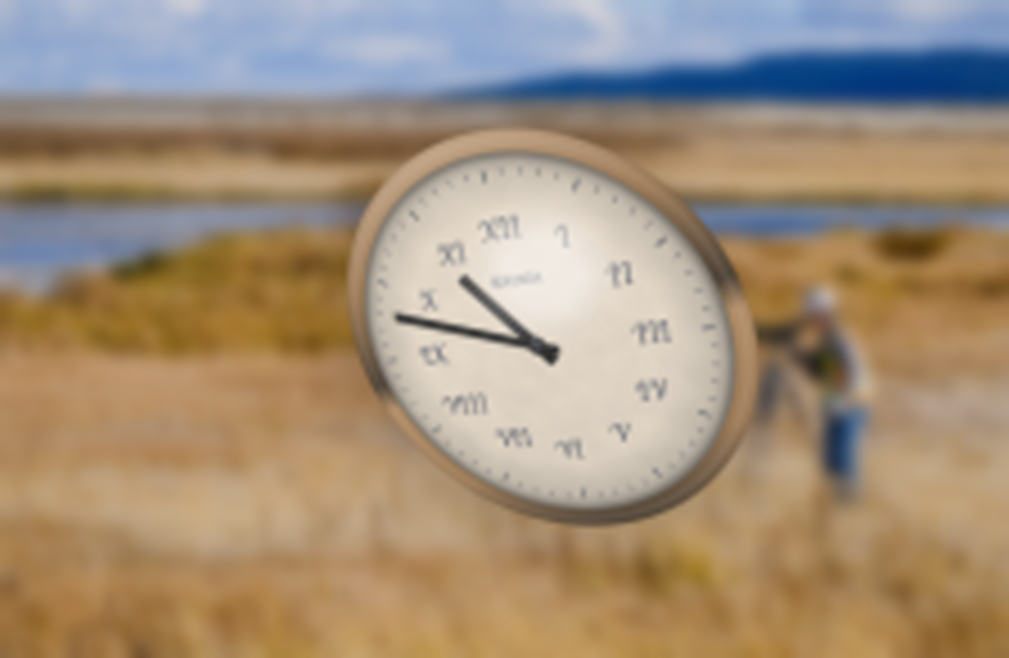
10 h 48 min
